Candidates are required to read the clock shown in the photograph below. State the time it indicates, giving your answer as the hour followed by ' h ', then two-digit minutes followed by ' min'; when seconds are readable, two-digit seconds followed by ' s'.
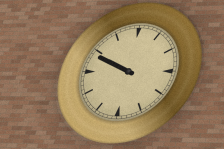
9 h 49 min
